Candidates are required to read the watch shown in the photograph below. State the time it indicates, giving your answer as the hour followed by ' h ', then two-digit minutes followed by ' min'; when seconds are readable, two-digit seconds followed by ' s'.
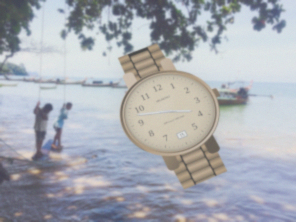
3 h 48 min
